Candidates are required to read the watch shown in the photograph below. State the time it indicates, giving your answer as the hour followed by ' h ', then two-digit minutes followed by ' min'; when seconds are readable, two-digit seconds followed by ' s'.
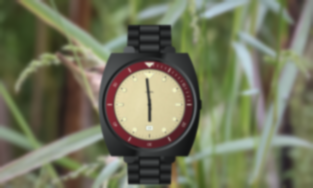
5 h 59 min
